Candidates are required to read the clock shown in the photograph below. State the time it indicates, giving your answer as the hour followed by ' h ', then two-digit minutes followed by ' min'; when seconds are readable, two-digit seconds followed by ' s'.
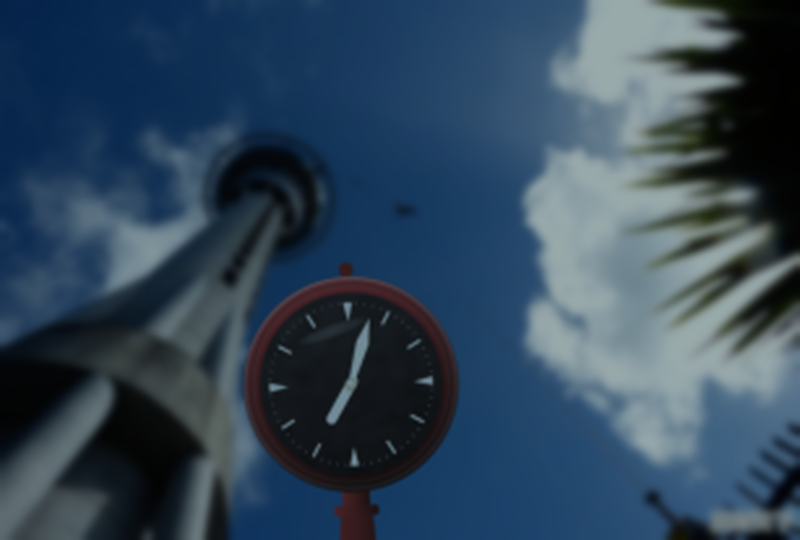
7 h 03 min
